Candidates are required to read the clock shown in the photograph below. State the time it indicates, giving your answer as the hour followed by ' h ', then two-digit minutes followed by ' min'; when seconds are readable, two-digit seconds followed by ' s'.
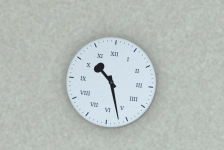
10 h 27 min
